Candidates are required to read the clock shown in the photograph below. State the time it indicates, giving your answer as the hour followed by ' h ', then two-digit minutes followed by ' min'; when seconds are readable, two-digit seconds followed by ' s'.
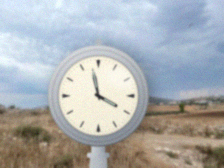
3 h 58 min
